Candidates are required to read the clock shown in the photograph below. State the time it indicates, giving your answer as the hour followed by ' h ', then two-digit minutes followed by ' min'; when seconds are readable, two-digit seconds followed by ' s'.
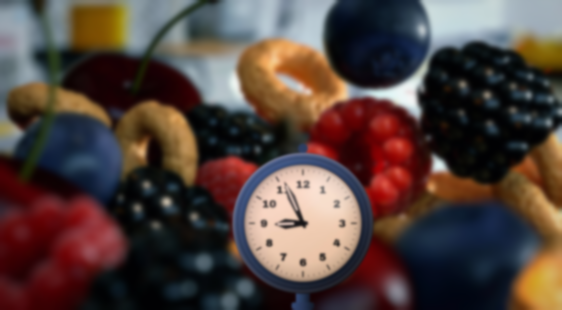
8 h 56 min
